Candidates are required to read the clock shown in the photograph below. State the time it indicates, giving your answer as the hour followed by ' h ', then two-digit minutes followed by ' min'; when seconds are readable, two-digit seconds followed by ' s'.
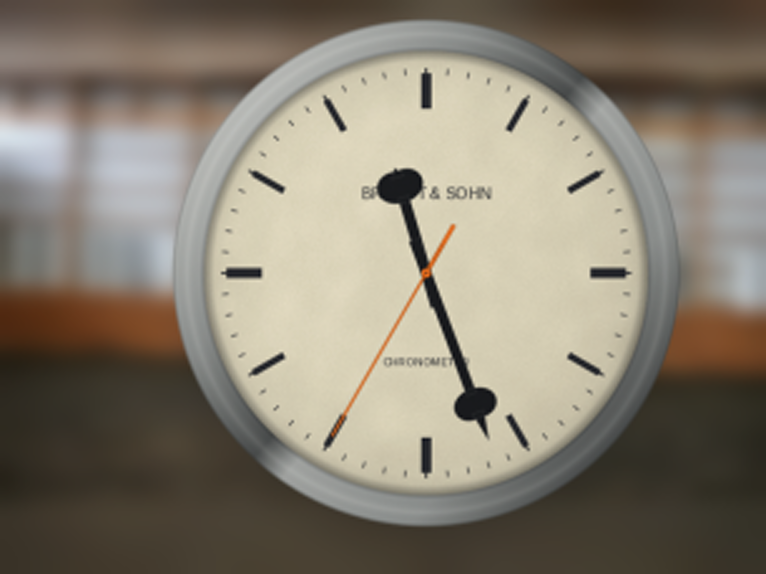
11 h 26 min 35 s
